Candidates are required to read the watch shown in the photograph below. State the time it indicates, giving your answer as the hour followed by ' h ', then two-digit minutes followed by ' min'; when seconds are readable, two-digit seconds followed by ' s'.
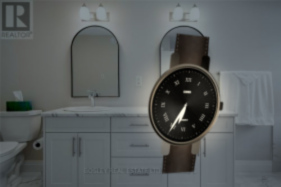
6 h 35 min
